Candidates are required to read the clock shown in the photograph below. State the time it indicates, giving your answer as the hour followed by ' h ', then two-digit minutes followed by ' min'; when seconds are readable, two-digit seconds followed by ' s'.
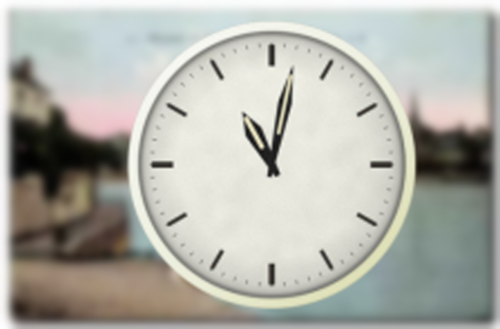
11 h 02 min
